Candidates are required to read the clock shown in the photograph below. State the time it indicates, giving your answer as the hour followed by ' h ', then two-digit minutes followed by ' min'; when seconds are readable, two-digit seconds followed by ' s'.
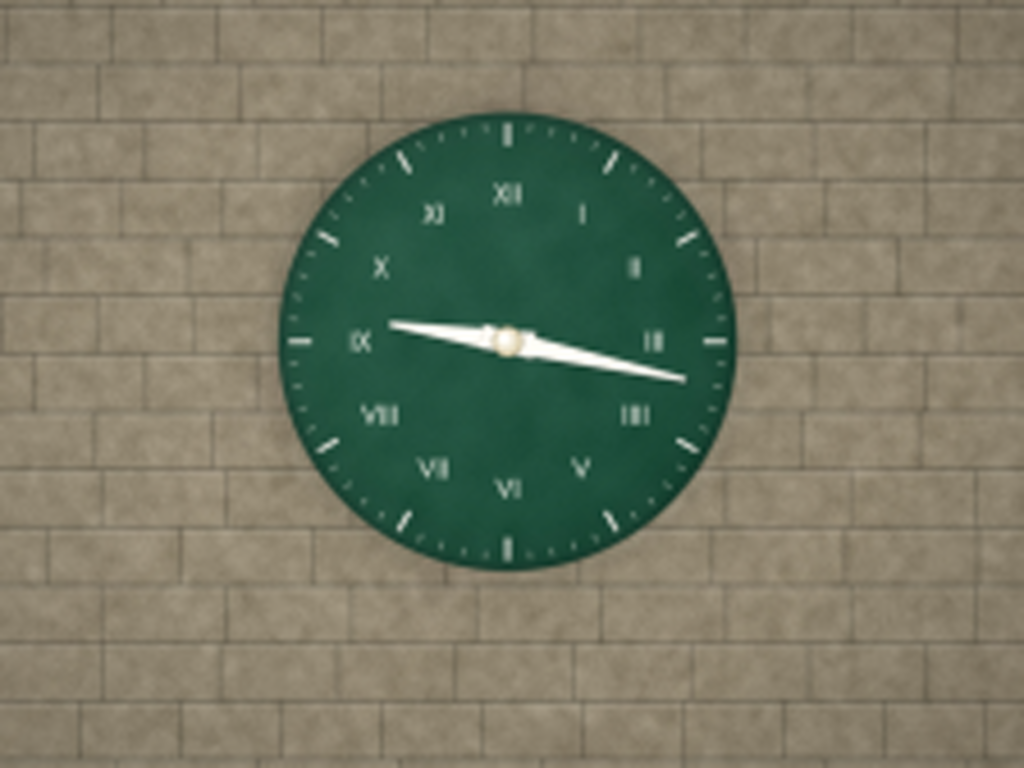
9 h 17 min
